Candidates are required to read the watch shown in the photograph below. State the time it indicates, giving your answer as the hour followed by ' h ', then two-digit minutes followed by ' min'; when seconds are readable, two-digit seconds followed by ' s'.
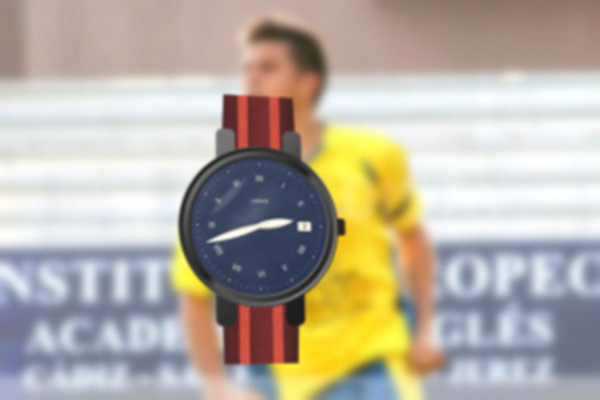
2 h 42 min
